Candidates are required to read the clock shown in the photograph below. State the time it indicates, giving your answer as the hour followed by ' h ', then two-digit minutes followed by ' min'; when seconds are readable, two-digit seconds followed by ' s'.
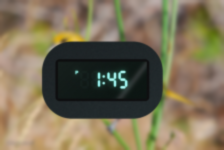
1 h 45 min
